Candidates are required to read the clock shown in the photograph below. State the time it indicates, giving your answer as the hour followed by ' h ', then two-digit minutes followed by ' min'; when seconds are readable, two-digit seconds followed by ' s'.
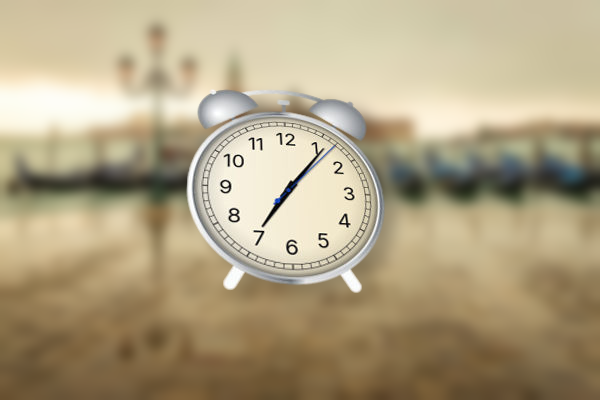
7 h 06 min 07 s
